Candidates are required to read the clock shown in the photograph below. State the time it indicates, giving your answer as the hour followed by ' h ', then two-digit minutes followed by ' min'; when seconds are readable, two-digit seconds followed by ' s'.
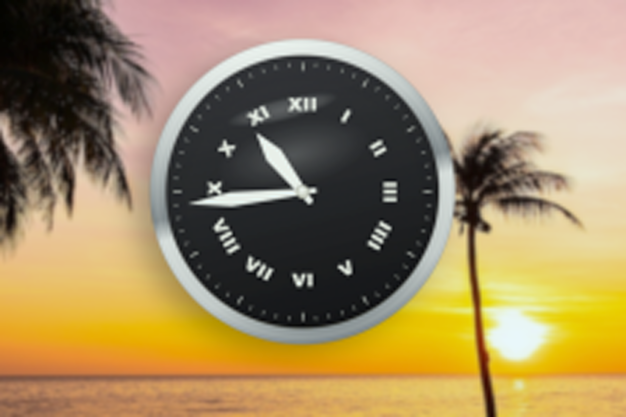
10 h 44 min
